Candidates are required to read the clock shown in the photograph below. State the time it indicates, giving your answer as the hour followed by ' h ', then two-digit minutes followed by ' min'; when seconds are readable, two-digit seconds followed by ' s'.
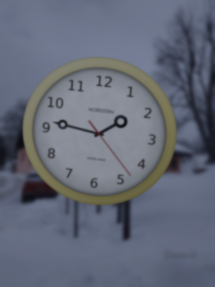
1 h 46 min 23 s
